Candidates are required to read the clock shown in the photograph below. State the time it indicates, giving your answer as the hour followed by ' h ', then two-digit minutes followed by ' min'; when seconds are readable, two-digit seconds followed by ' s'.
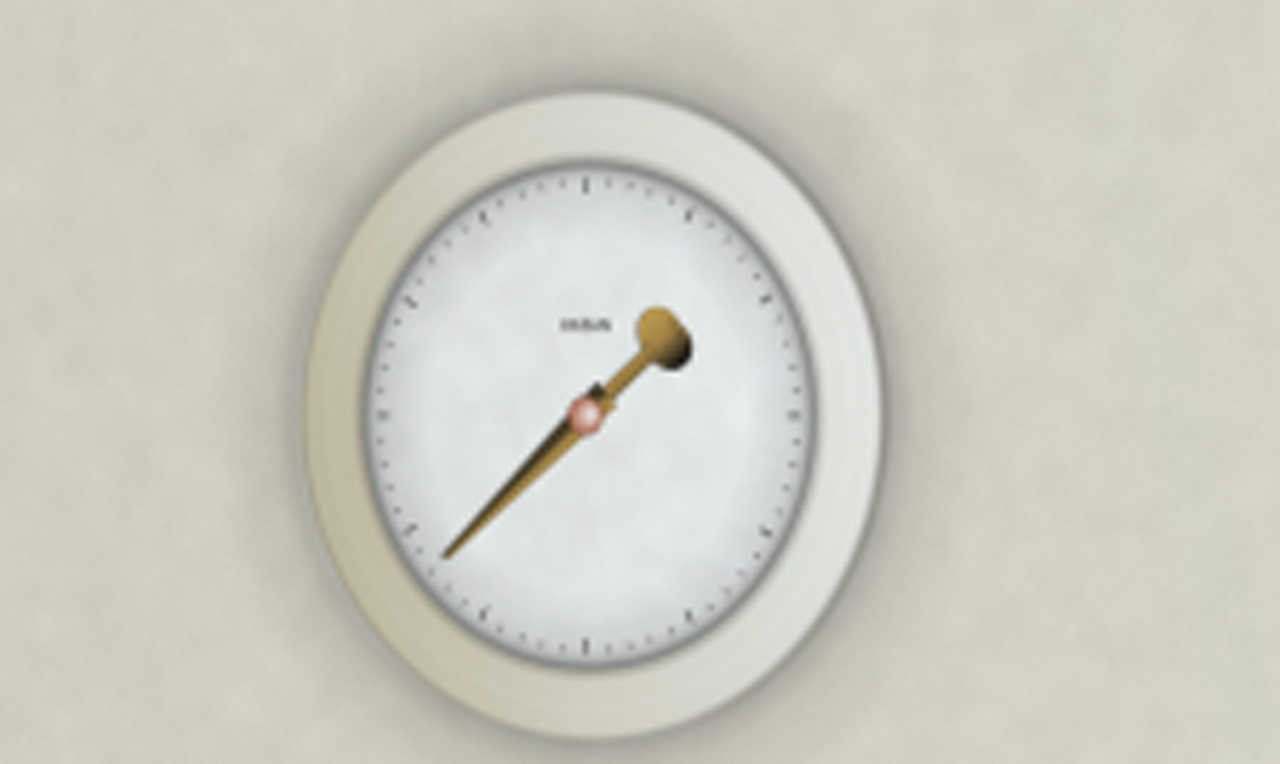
1 h 38 min
